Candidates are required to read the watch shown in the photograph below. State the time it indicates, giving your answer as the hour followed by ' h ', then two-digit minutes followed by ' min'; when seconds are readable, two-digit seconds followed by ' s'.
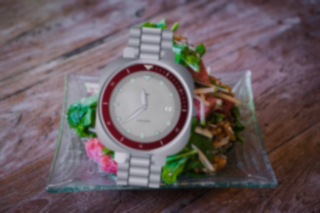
11 h 38 min
